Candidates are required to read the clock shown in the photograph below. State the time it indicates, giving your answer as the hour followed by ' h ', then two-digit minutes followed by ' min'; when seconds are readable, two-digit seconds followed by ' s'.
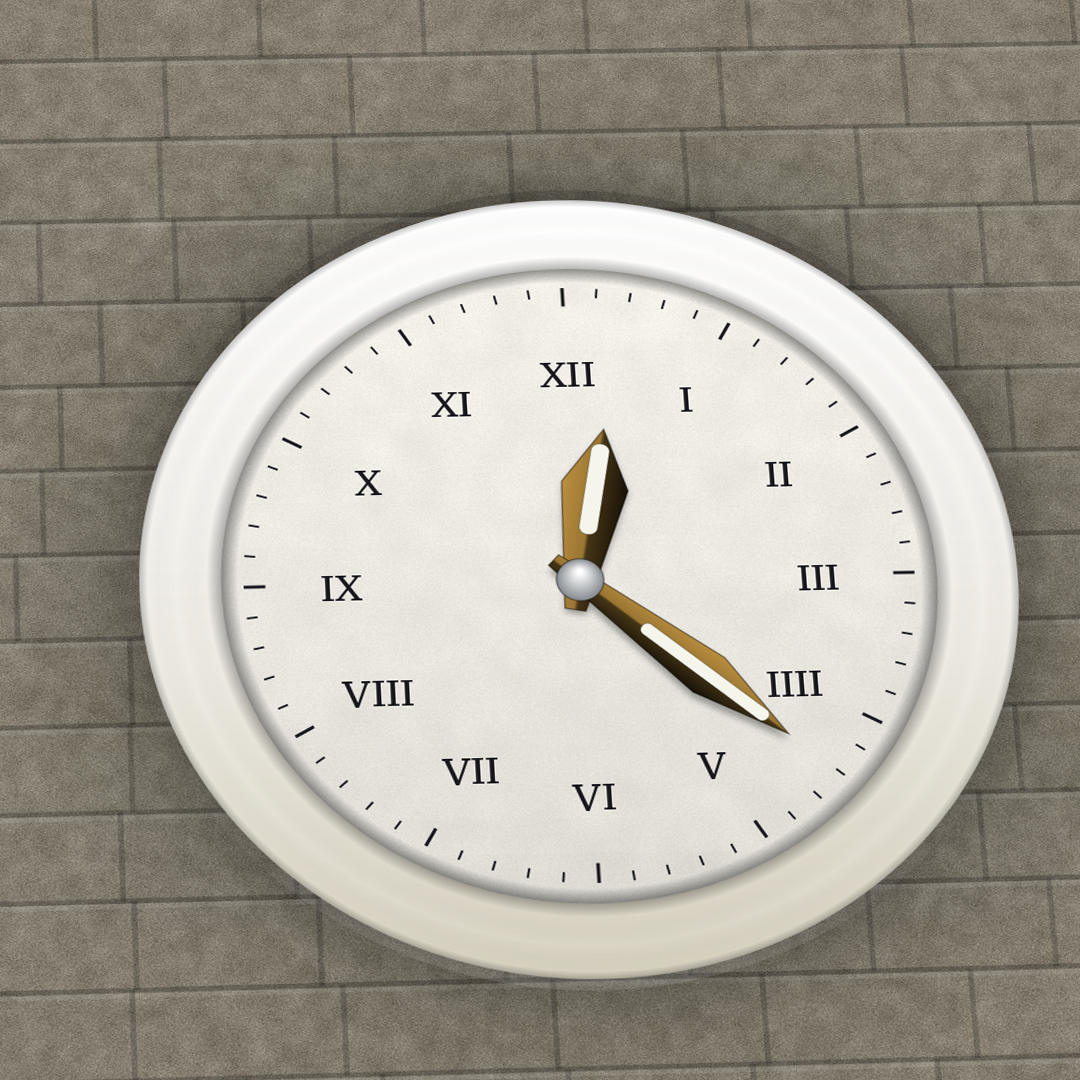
12 h 22 min
